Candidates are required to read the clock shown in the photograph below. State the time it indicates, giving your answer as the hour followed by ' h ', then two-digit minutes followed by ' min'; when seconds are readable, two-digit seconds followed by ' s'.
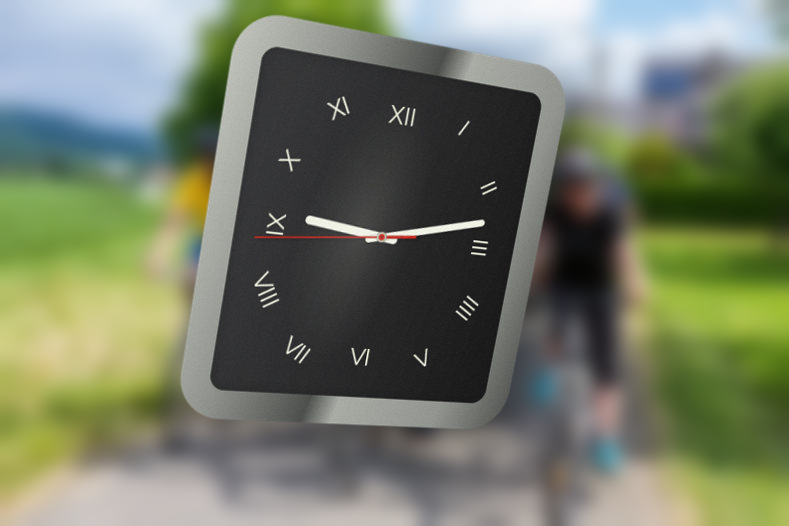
9 h 12 min 44 s
